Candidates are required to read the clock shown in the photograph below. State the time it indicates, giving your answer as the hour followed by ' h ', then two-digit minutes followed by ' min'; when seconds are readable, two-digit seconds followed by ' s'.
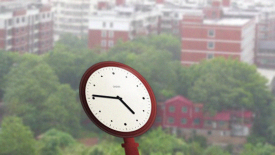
4 h 46 min
